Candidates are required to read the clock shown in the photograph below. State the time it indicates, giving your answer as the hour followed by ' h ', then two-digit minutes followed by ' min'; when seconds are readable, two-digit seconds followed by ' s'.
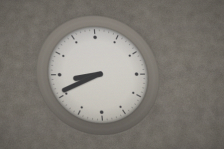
8 h 41 min
